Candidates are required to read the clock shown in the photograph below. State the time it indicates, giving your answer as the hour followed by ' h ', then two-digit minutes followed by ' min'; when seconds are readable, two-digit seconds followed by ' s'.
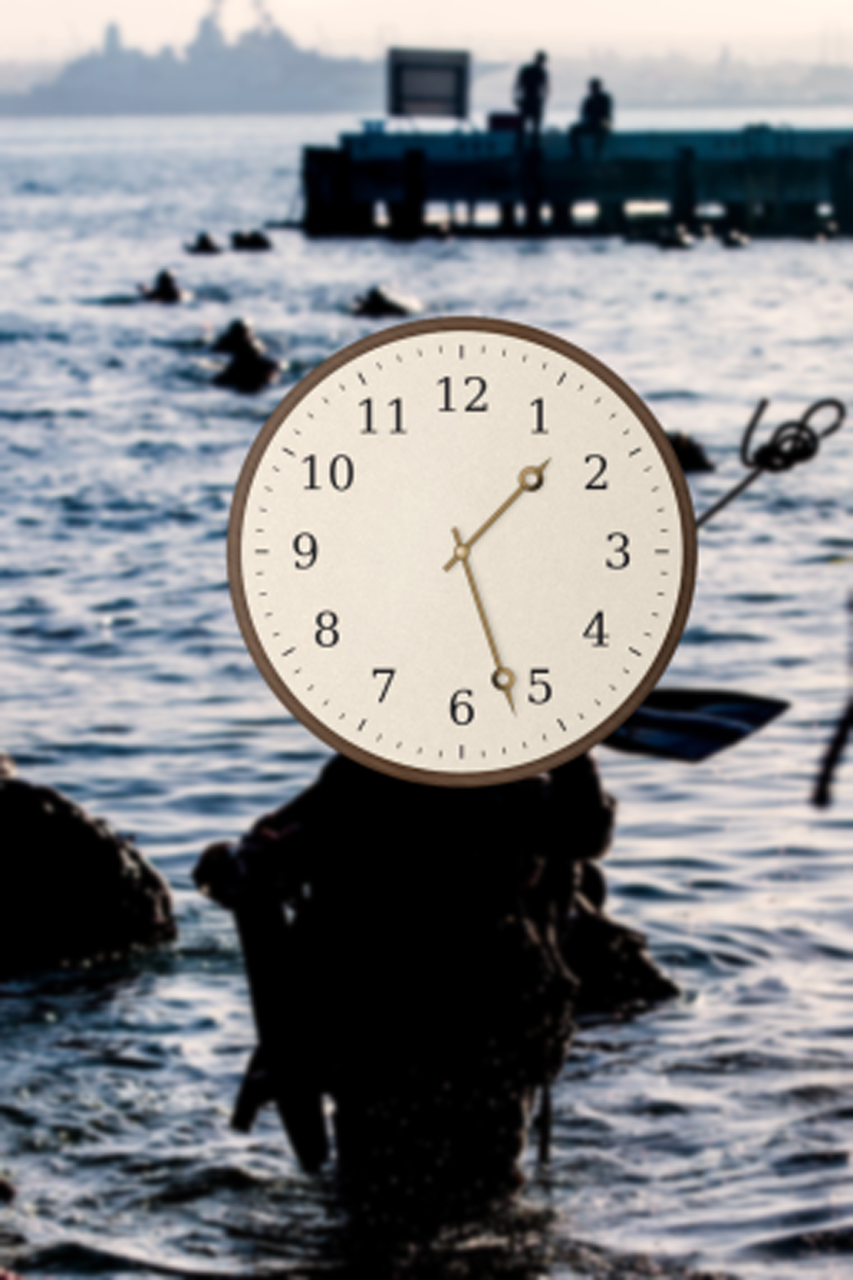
1 h 27 min
